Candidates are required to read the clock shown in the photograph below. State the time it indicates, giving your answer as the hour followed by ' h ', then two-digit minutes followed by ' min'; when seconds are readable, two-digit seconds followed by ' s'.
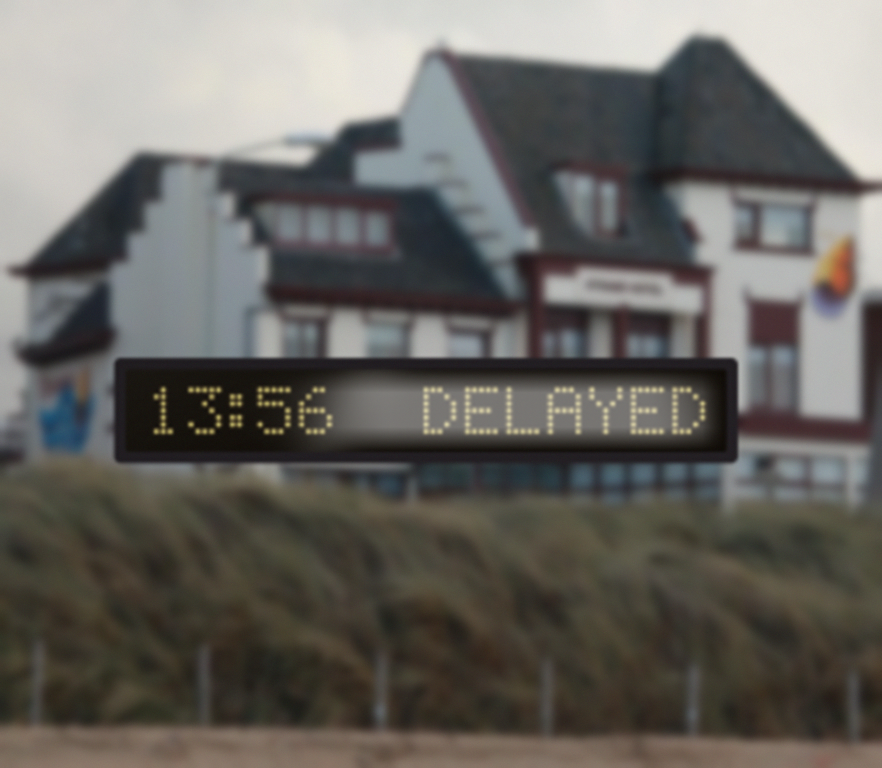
13 h 56 min
